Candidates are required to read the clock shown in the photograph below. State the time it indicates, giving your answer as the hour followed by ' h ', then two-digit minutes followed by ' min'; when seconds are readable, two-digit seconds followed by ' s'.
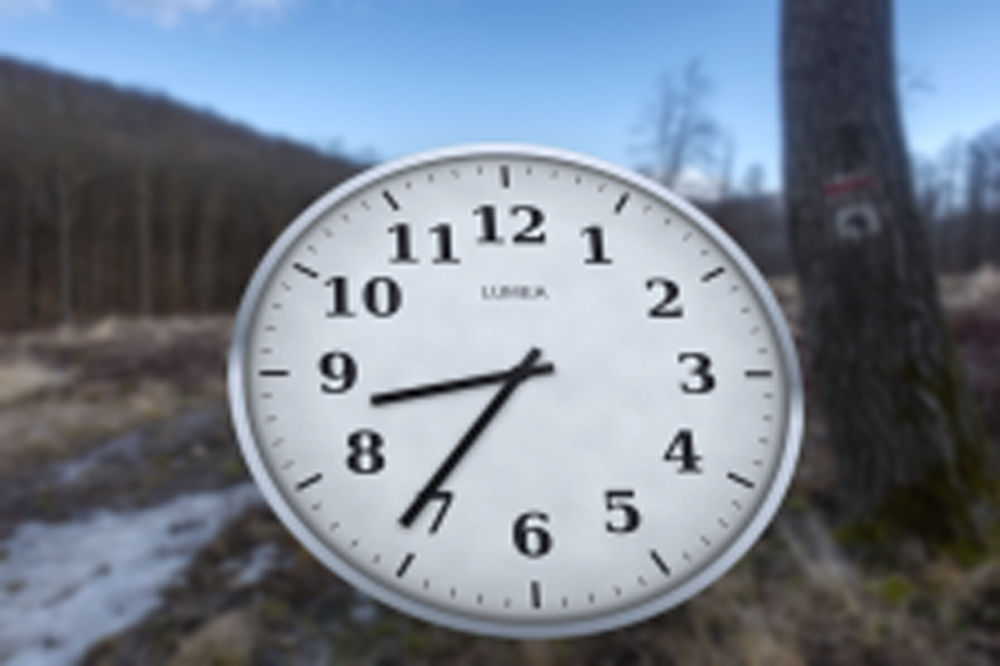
8 h 36 min
